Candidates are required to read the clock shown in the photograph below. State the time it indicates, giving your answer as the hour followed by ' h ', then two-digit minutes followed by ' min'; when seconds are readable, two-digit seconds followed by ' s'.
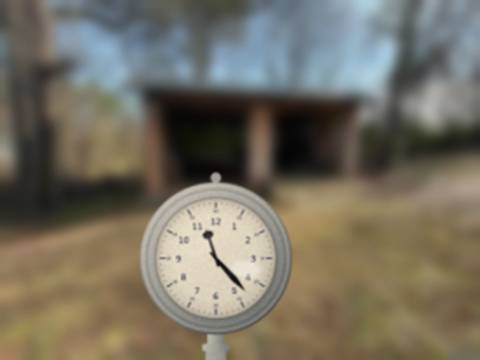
11 h 23 min
